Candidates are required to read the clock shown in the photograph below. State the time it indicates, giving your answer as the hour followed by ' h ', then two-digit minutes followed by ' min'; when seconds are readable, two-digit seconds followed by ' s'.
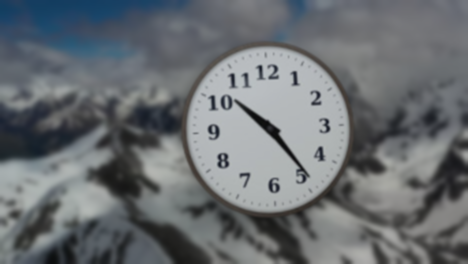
10 h 24 min
